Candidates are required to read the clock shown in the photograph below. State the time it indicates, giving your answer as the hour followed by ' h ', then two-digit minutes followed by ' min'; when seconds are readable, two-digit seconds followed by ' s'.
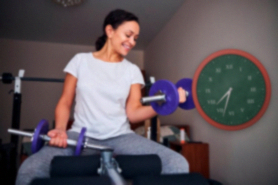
7 h 33 min
